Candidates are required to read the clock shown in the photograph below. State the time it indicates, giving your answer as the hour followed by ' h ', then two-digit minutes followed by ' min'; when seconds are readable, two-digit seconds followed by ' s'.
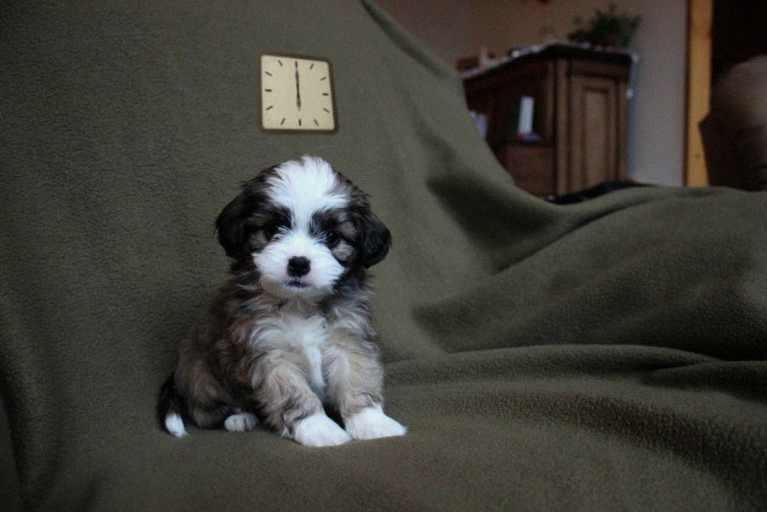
6 h 00 min
